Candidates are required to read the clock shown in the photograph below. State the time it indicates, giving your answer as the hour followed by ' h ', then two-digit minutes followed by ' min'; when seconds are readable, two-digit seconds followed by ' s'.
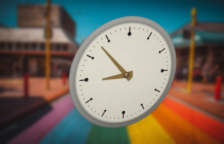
8 h 53 min
